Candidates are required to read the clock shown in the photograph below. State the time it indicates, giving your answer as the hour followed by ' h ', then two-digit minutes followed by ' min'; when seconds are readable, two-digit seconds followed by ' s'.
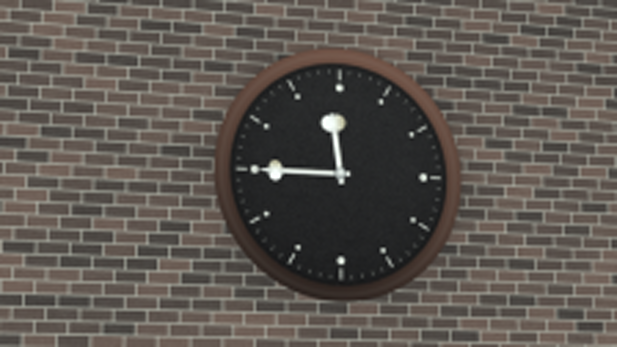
11 h 45 min
